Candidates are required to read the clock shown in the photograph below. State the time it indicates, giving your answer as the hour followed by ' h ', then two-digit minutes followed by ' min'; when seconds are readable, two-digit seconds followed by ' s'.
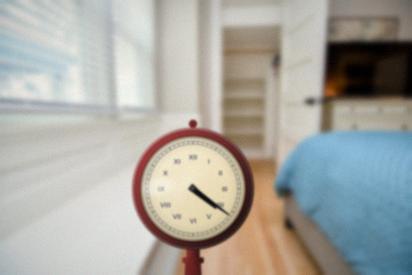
4 h 21 min
